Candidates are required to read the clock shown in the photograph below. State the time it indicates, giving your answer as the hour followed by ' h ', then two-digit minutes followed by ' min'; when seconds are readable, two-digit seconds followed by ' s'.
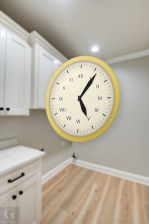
5 h 06 min
